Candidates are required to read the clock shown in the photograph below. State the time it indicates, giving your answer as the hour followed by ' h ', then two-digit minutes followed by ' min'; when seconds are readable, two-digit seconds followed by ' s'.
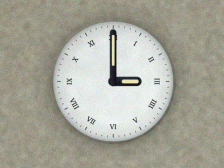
3 h 00 min
